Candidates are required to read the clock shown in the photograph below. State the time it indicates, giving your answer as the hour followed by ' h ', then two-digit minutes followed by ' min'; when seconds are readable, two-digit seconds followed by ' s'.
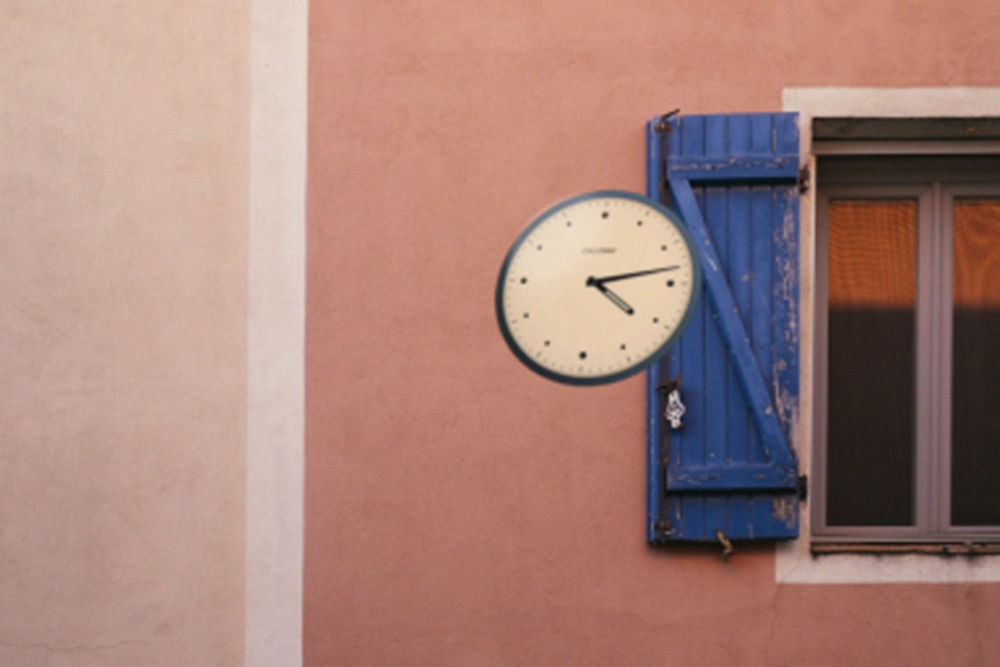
4 h 13 min
